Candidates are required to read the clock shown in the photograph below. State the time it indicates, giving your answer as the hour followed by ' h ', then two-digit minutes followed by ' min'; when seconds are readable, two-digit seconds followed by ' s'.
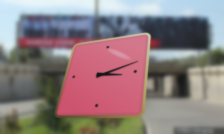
3 h 12 min
